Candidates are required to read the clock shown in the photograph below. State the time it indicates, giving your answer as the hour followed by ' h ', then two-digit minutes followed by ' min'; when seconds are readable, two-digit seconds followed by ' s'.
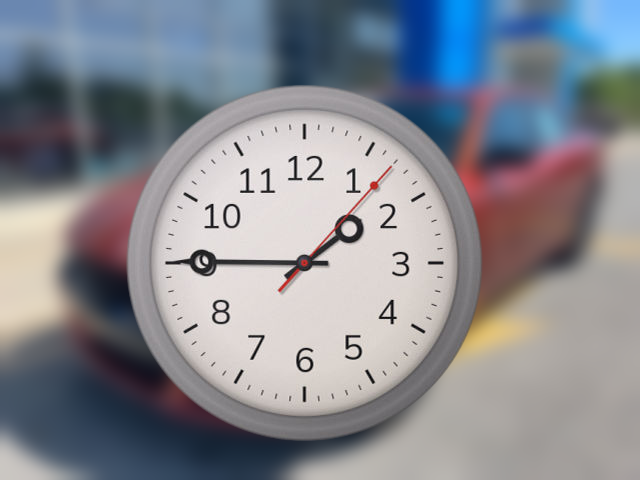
1 h 45 min 07 s
